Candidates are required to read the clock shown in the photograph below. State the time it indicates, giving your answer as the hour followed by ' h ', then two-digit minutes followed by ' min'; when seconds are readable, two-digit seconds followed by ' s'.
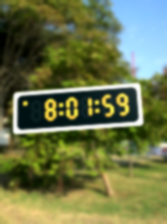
8 h 01 min 59 s
